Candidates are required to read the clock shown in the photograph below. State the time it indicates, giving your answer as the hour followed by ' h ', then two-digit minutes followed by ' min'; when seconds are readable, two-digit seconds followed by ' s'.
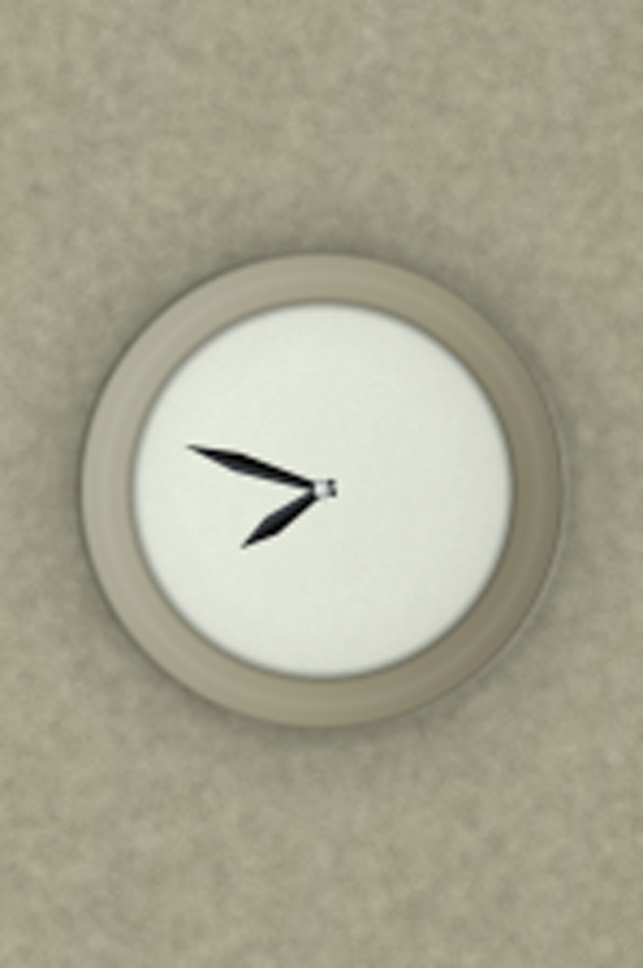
7 h 48 min
